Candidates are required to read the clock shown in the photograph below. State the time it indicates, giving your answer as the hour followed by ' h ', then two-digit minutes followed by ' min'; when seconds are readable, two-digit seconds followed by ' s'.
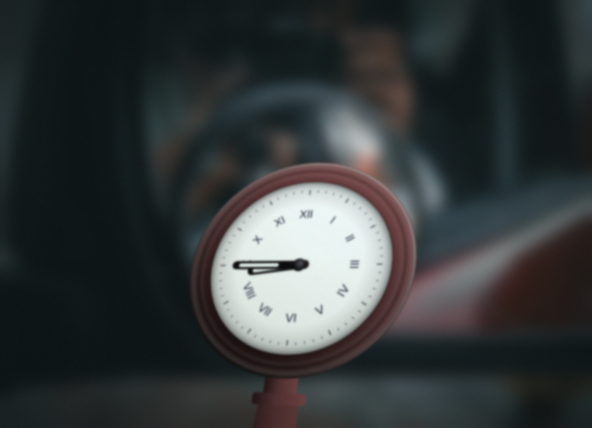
8 h 45 min
